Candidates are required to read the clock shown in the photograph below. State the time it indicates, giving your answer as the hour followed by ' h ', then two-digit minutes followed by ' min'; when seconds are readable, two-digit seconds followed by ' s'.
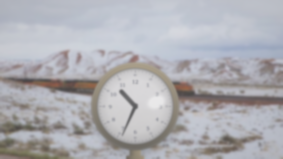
10 h 34 min
